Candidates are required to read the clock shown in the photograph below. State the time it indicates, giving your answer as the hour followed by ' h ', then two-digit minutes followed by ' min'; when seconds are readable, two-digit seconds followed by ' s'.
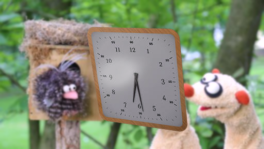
6 h 29 min
